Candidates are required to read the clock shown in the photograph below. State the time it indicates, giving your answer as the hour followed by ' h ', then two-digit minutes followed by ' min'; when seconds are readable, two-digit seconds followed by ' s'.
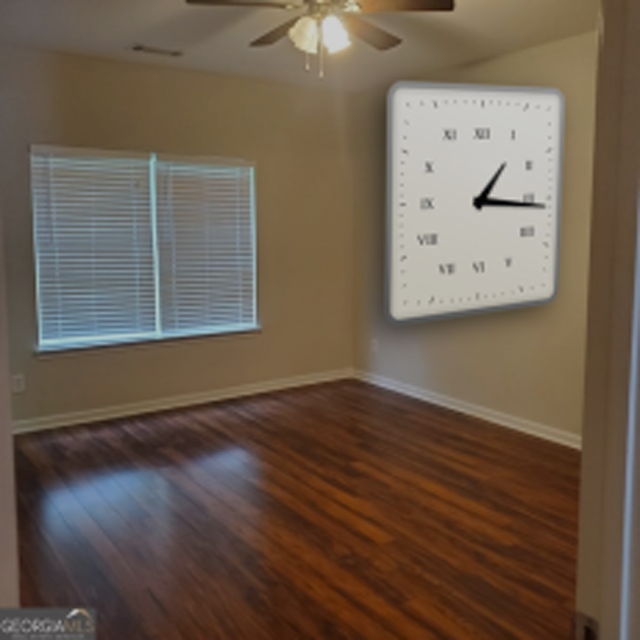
1 h 16 min
